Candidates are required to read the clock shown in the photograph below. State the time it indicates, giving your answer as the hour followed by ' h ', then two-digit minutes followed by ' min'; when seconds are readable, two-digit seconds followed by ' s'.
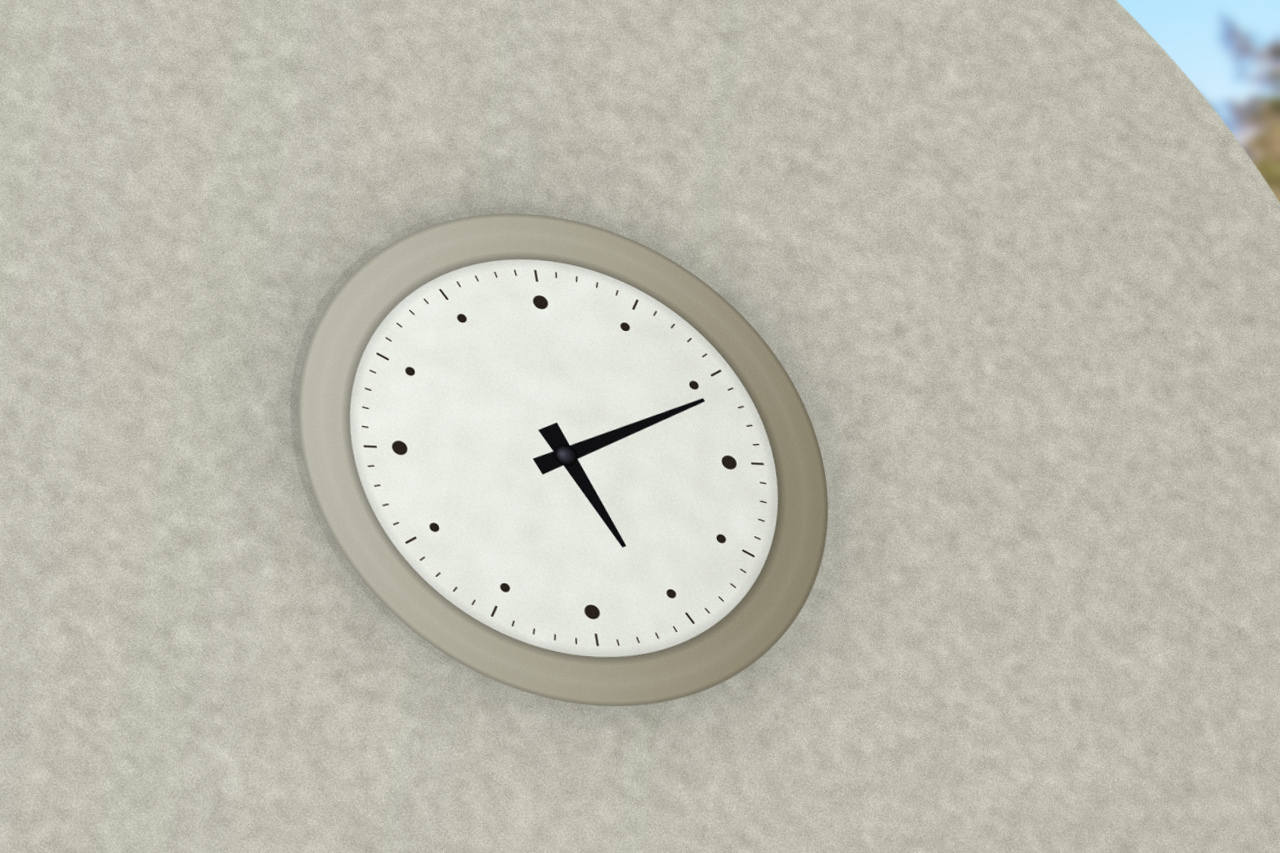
5 h 11 min
